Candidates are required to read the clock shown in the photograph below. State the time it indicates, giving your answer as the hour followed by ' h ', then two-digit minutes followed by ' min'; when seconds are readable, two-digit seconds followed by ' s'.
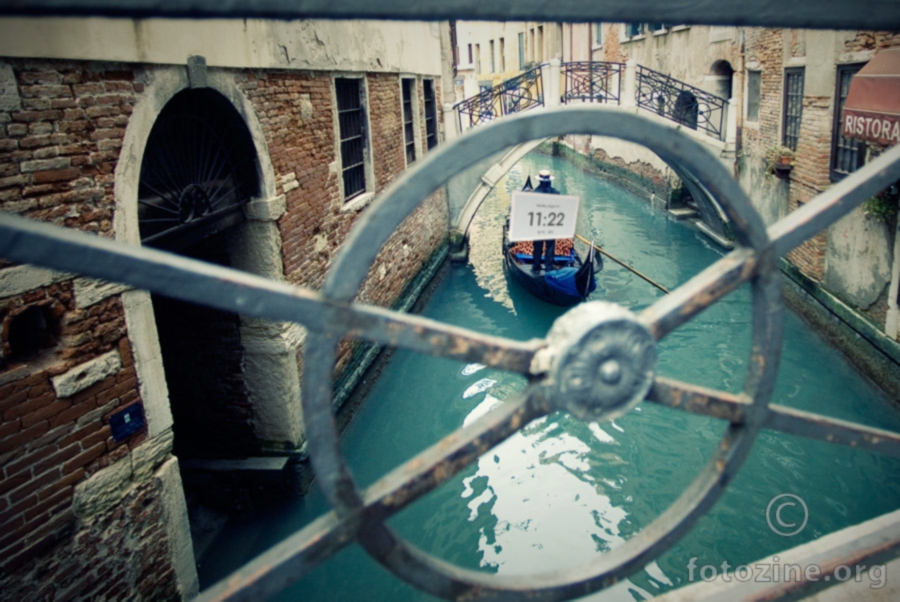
11 h 22 min
